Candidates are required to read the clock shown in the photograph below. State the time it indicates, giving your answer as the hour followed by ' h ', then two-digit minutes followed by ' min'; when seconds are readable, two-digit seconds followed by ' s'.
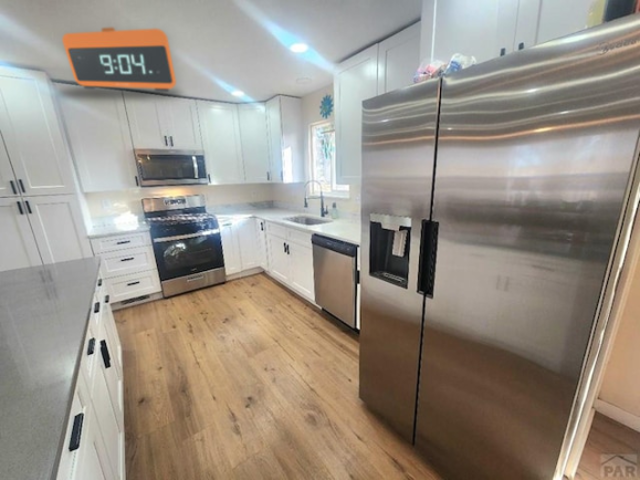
9 h 04 min
